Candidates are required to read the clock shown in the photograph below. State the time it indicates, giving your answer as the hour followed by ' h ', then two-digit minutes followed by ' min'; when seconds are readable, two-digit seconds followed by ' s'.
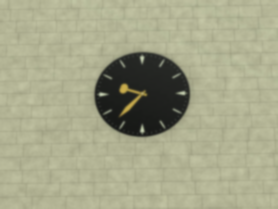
9 h 37 min
